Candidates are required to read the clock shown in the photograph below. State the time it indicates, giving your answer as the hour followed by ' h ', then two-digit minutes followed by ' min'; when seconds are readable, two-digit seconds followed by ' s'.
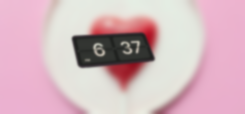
6 h 37 min
